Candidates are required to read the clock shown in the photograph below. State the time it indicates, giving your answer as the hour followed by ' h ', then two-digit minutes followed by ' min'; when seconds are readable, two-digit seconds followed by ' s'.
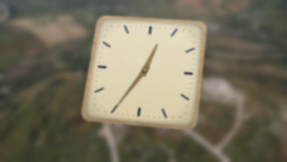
12 h 35 min
